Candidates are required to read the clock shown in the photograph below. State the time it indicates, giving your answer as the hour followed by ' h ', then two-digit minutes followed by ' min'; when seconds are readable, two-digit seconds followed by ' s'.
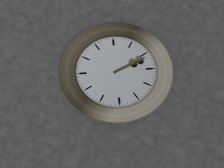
2 h 11 min
